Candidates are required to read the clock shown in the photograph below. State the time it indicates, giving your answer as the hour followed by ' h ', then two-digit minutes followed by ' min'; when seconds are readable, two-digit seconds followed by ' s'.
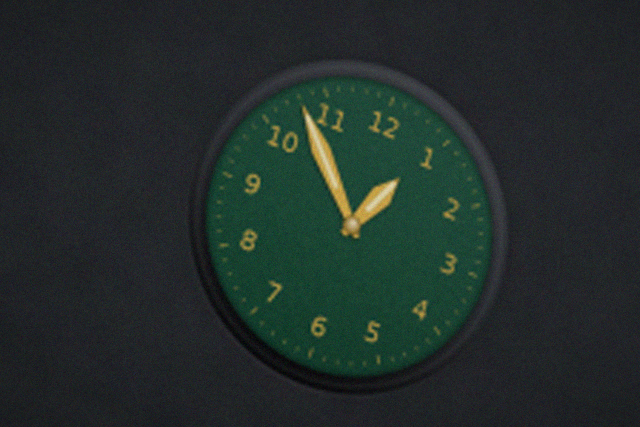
12 h 53 min
